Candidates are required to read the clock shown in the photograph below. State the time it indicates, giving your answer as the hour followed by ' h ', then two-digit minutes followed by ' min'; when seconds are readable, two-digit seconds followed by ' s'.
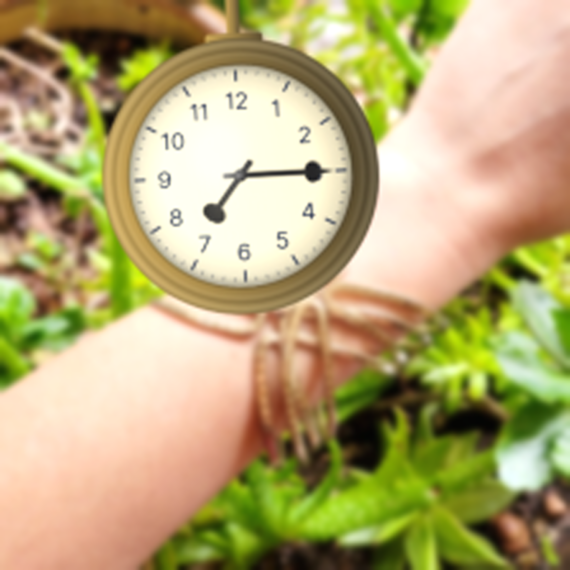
7 h 15 min
